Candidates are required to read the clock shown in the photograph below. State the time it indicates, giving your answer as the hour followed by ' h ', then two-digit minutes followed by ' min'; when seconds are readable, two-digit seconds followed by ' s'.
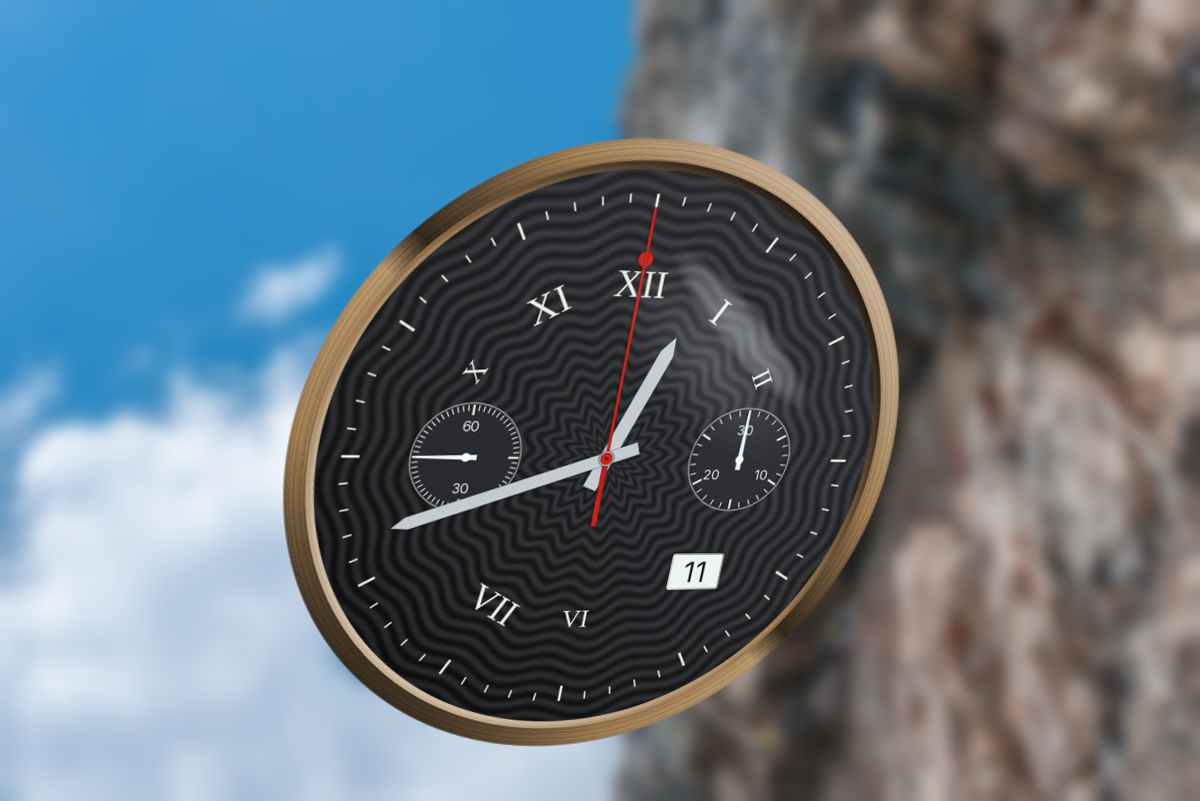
12 h 41 min 45 s
